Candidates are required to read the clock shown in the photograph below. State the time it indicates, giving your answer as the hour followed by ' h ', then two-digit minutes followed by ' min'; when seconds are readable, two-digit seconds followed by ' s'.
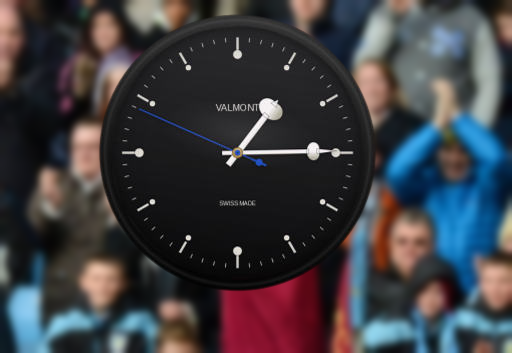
1 h 14 min 49 s
